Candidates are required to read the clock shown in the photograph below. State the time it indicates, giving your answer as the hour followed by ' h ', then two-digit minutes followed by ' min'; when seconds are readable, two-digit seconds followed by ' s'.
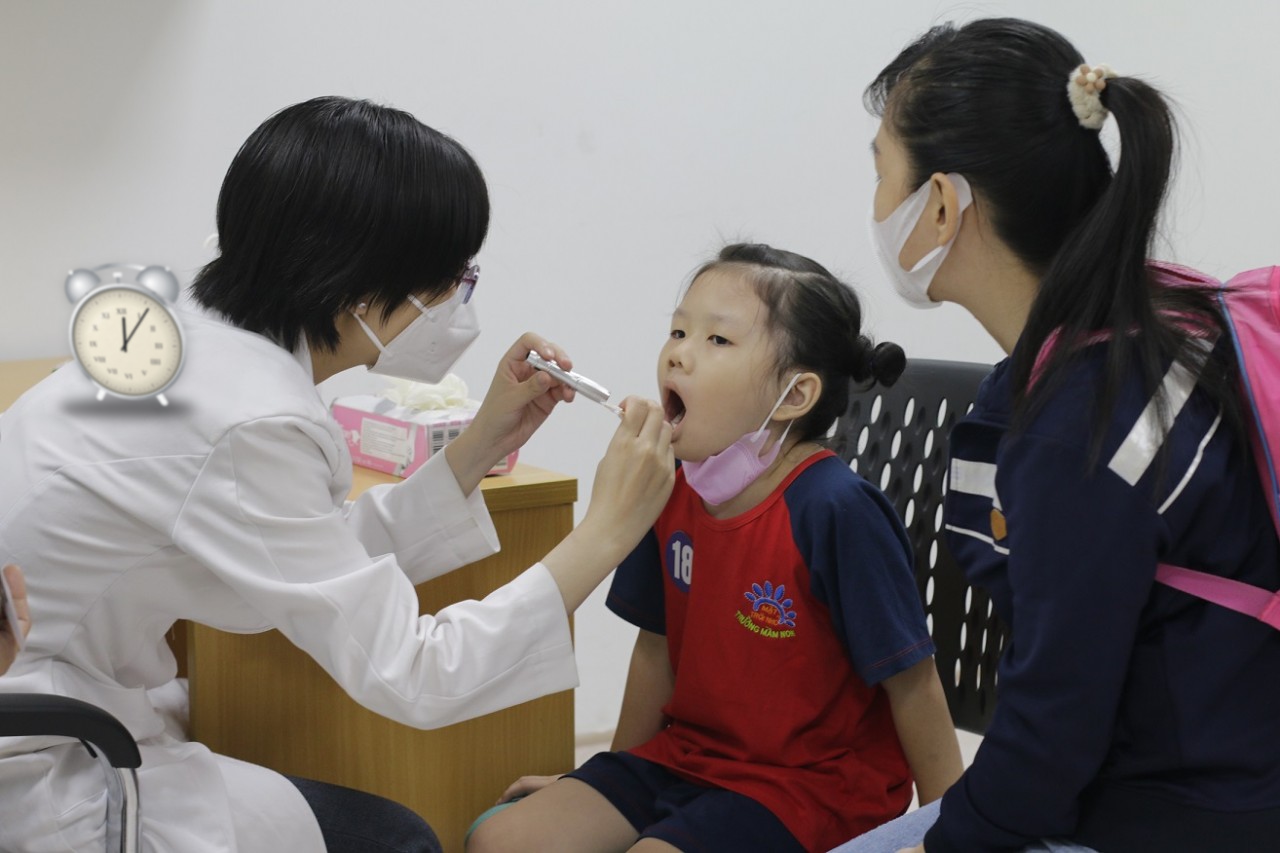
12 h 06 min
